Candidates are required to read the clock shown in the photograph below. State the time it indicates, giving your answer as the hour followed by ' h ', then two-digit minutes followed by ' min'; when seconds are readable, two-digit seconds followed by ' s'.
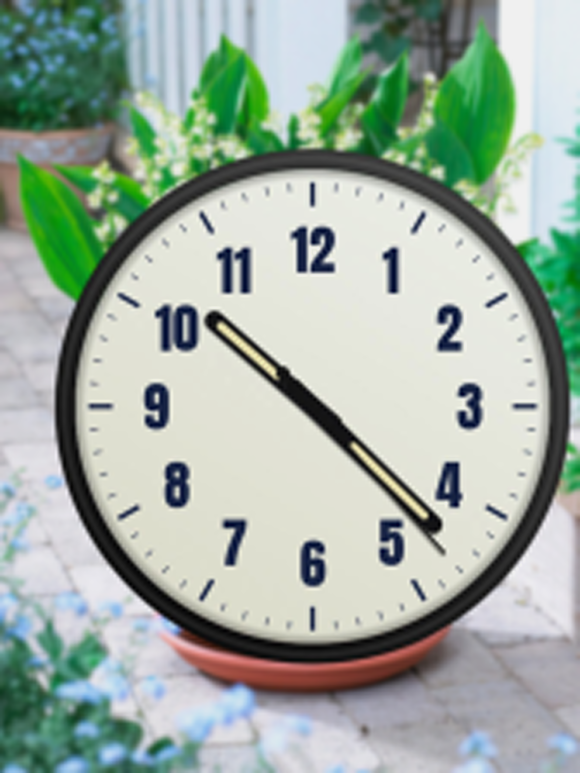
10 h 22 min 23 s
